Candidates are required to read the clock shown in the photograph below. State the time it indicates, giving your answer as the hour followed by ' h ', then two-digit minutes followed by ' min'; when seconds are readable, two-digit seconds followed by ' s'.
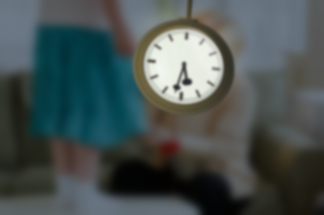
5 h 32 min
